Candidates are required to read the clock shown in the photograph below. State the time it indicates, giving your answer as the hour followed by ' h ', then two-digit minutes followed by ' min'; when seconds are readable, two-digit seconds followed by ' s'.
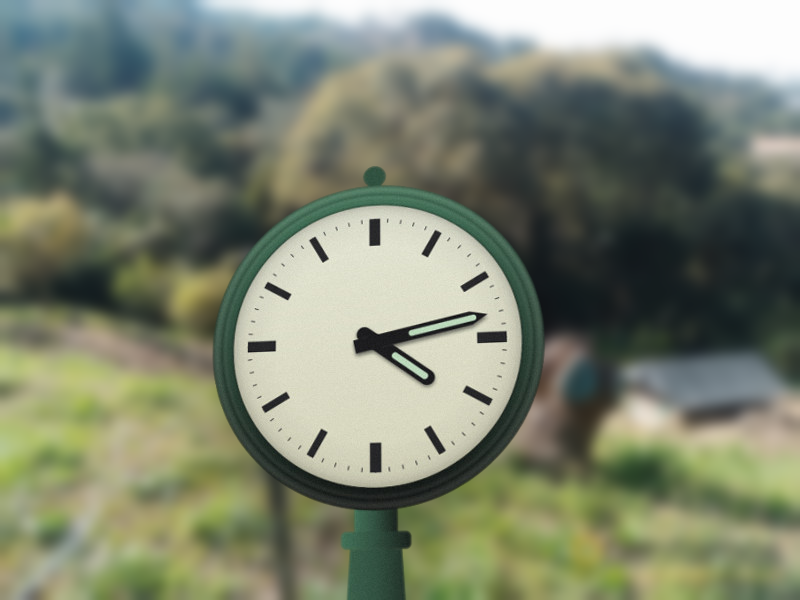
4 h 13 min
